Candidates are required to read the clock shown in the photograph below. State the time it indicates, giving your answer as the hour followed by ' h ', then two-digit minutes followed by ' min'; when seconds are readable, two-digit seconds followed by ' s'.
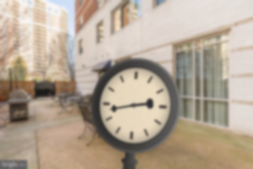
2 h 43 min
